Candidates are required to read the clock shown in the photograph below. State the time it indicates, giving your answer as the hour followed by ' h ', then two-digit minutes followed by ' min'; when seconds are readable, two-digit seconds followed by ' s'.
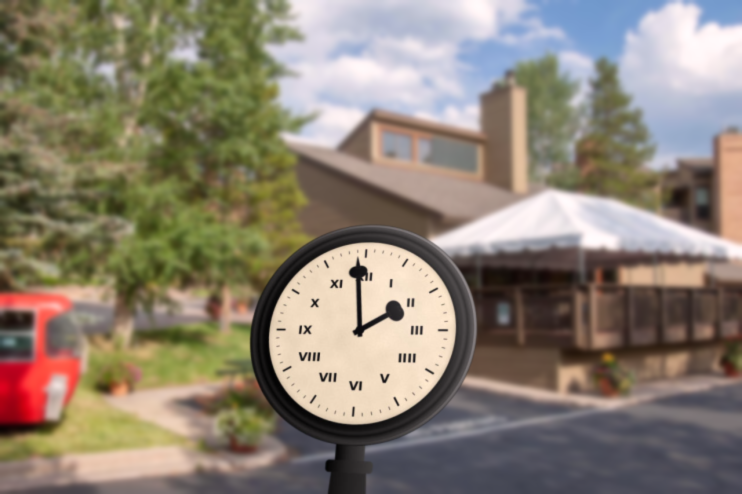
1 h 59 min
